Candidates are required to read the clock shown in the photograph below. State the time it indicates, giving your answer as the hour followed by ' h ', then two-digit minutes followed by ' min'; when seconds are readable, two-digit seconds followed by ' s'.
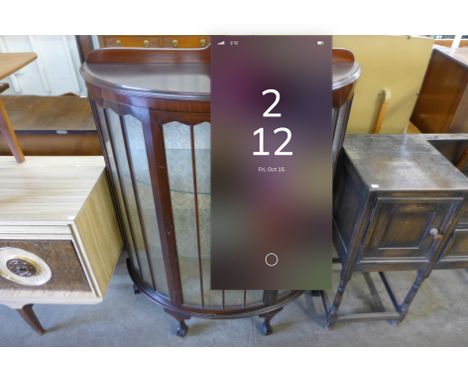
2 h 12 min
